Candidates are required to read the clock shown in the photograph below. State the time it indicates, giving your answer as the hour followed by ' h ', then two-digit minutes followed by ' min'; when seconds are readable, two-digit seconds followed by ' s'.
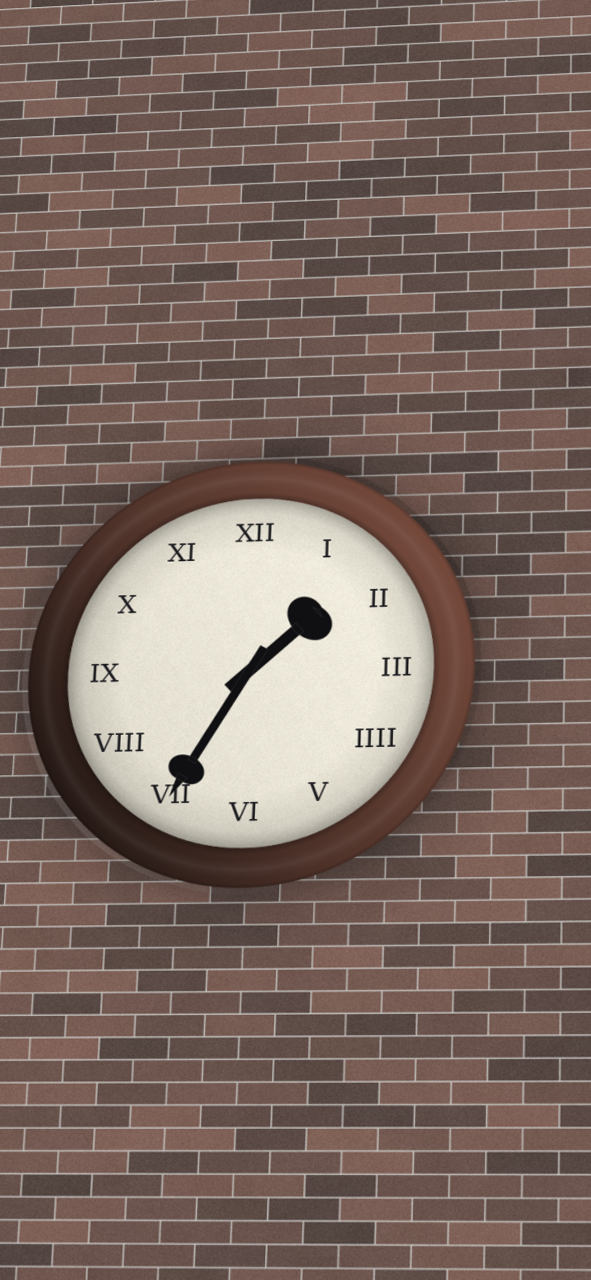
1 h 35 min
